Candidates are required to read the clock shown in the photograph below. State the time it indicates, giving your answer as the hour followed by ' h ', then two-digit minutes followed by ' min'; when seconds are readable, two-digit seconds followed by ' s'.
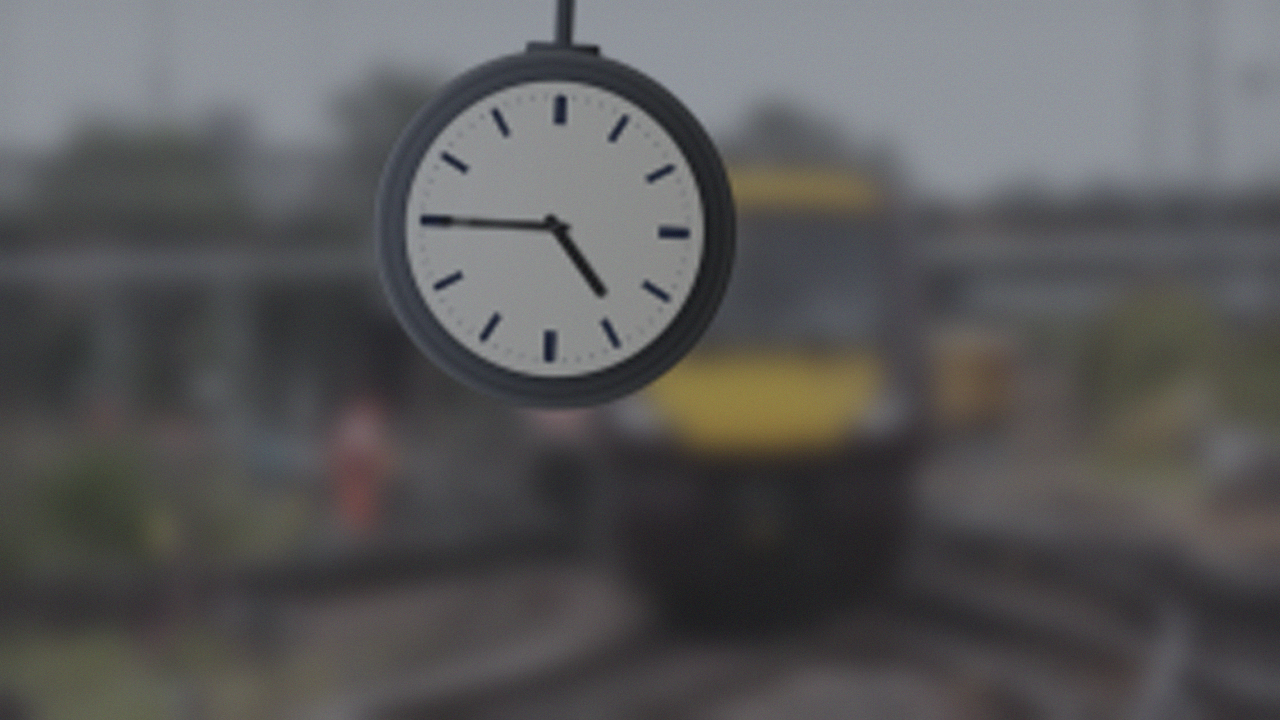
4 h 45 min
